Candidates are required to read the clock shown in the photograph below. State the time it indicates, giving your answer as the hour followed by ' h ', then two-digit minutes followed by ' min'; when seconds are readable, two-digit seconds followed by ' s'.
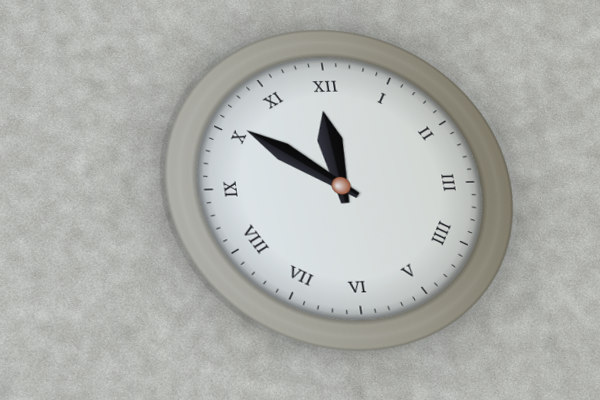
11 h 51 min
